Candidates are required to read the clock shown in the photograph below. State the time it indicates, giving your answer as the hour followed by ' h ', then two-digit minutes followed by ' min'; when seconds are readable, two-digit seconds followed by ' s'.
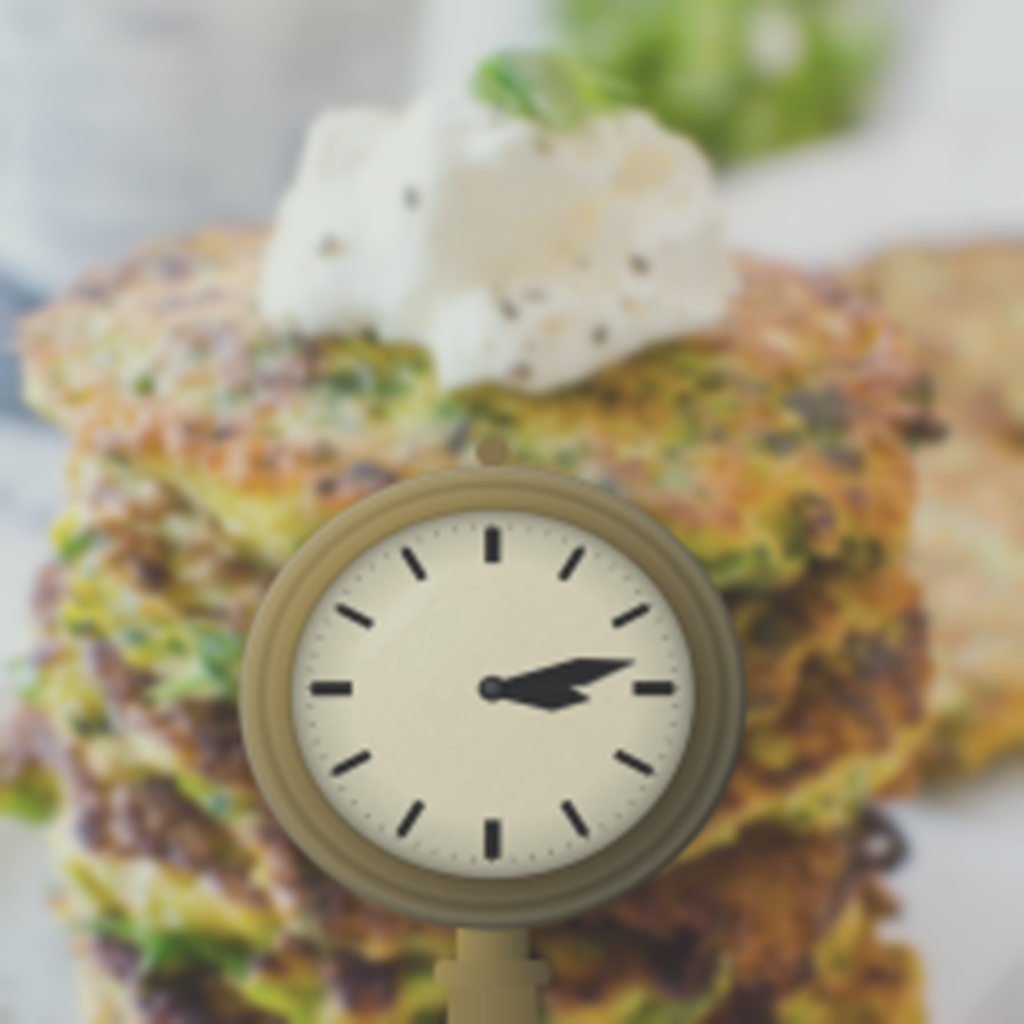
3 h 13 min
